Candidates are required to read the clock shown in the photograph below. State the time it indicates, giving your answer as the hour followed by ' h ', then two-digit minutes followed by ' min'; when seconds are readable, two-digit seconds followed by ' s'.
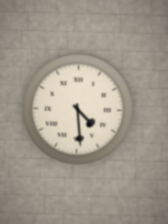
4 h 29 min
